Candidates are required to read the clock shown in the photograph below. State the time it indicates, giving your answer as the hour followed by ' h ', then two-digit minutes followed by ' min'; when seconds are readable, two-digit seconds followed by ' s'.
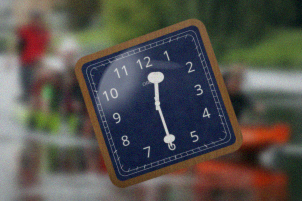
12 h 30 min
